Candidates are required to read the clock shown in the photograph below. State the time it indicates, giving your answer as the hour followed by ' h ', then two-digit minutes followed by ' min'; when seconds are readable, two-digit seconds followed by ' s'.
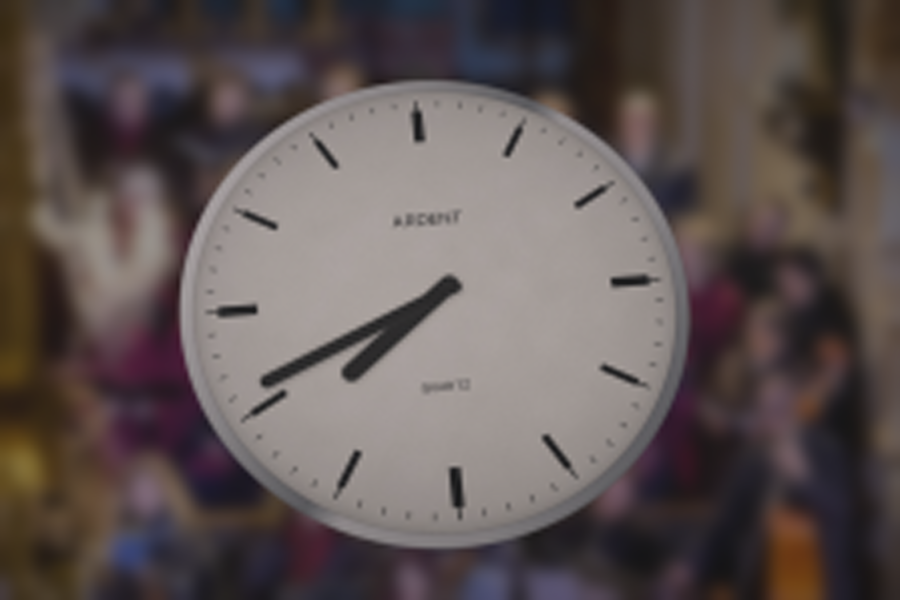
7 h 41 min
